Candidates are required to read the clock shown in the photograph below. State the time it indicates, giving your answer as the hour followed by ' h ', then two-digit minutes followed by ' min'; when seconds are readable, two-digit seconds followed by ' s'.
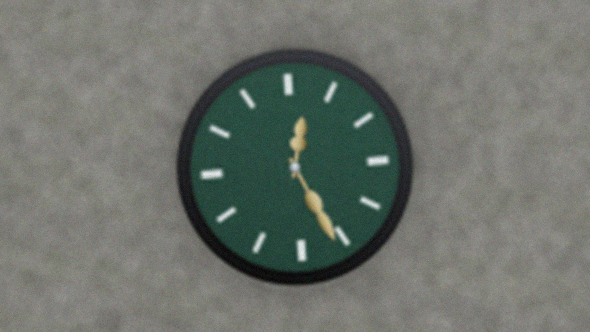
12 h 26 min
